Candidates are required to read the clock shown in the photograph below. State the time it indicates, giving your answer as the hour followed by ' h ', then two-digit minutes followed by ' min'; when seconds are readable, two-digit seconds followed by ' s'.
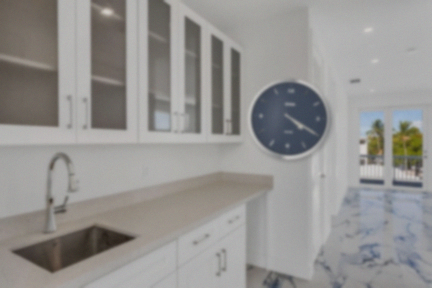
4 h 20 min
